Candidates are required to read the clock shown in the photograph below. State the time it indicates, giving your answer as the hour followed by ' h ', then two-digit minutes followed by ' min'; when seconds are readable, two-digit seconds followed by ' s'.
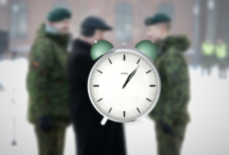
1 h 06 min
